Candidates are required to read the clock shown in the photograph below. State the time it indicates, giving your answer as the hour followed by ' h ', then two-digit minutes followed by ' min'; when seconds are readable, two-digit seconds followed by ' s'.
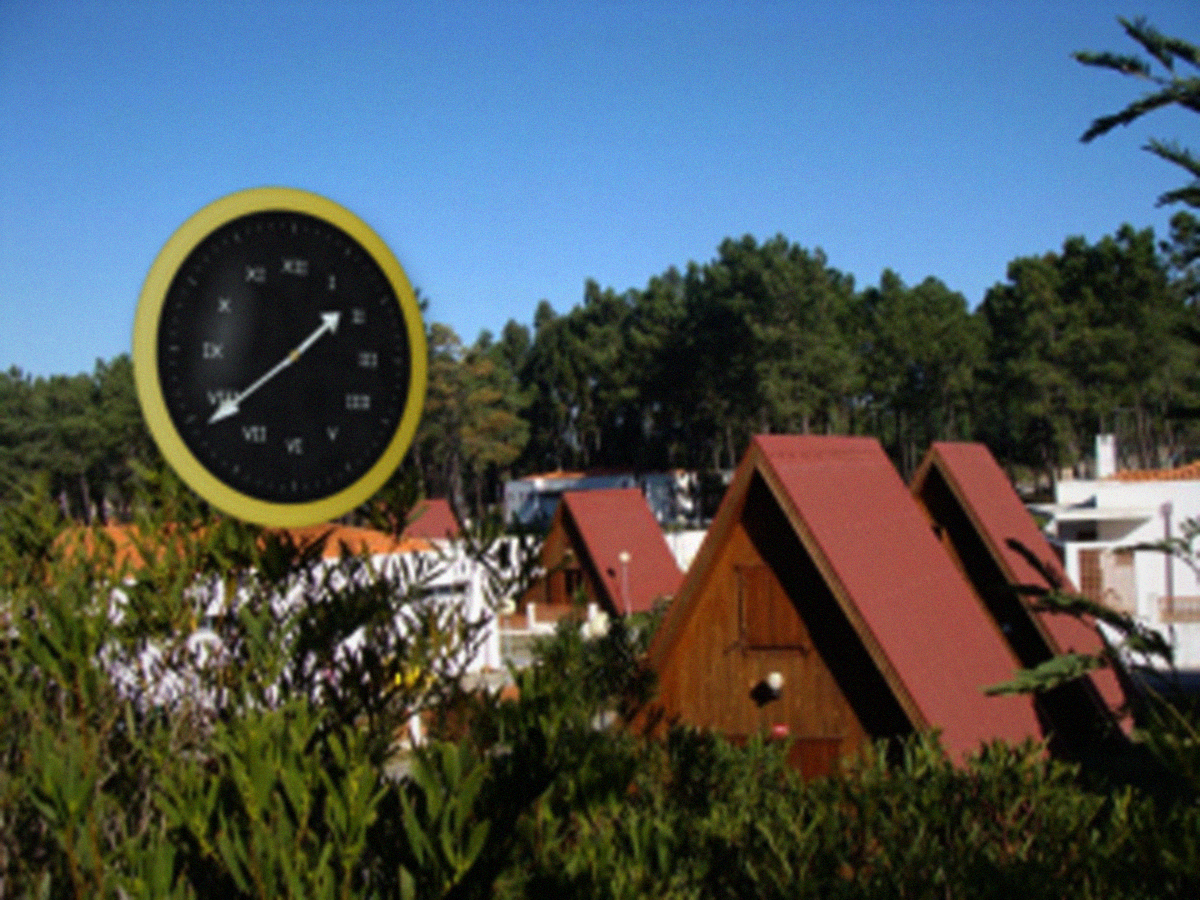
1 h 39 min
